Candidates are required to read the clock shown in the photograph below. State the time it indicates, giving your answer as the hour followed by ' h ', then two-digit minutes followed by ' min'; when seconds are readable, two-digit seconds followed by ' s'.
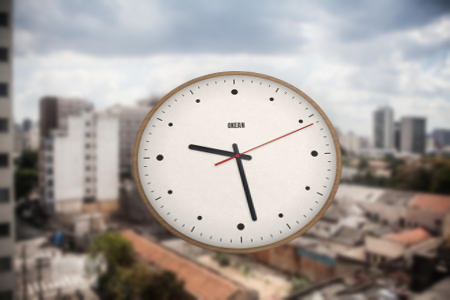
9 h 28 min 11 s
